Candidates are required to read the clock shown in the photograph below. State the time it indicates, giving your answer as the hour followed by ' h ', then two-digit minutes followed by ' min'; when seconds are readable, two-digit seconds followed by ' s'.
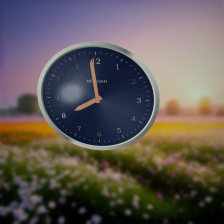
7 h 59 min
